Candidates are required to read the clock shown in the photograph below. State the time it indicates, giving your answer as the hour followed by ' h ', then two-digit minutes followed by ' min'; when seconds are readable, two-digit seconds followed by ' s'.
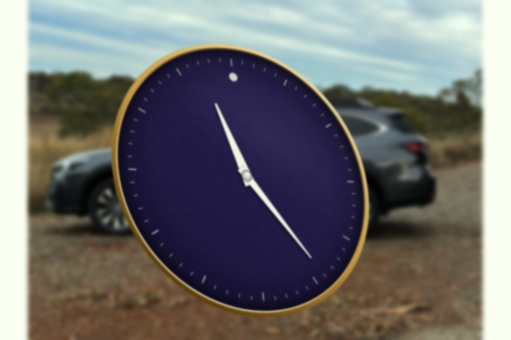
11 h 24 min
